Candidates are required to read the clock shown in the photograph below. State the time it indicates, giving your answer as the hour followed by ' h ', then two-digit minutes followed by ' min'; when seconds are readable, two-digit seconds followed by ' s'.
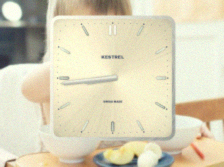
8 h 44 min
